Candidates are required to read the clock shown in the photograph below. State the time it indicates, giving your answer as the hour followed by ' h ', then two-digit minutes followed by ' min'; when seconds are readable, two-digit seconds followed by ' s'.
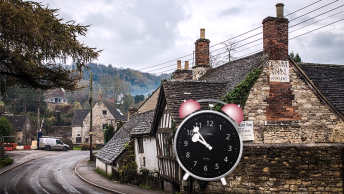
9 h 53 min
